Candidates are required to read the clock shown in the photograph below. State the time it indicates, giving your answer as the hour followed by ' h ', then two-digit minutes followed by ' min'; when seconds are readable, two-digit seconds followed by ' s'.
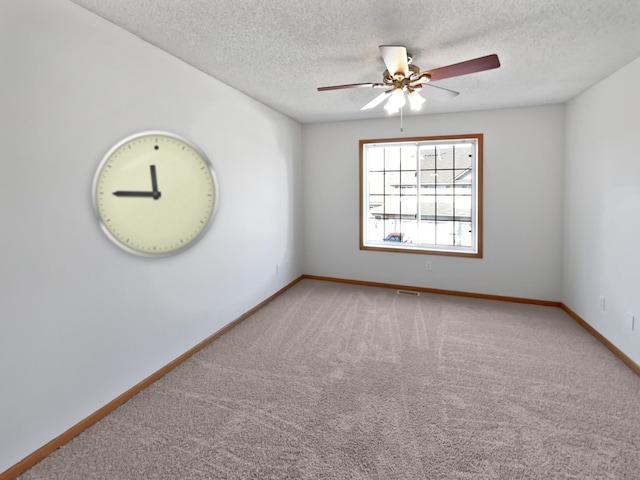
11 h 45 min
